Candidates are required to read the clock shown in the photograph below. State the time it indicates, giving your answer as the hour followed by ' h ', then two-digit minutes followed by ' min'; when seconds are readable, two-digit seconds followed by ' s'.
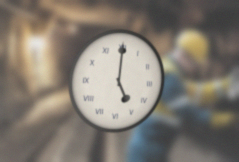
5 h 00 min
